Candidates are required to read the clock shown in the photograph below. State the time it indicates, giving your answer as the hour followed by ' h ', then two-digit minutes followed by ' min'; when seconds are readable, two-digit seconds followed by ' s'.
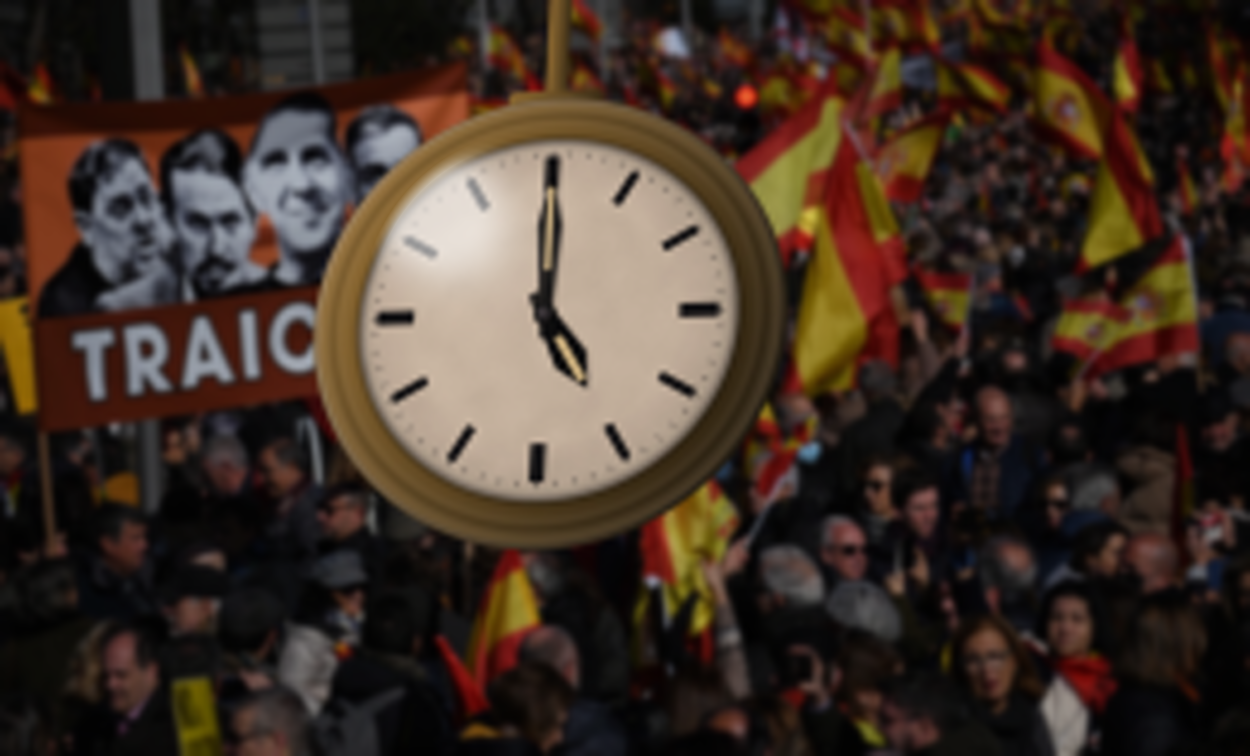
5 h 00 min
